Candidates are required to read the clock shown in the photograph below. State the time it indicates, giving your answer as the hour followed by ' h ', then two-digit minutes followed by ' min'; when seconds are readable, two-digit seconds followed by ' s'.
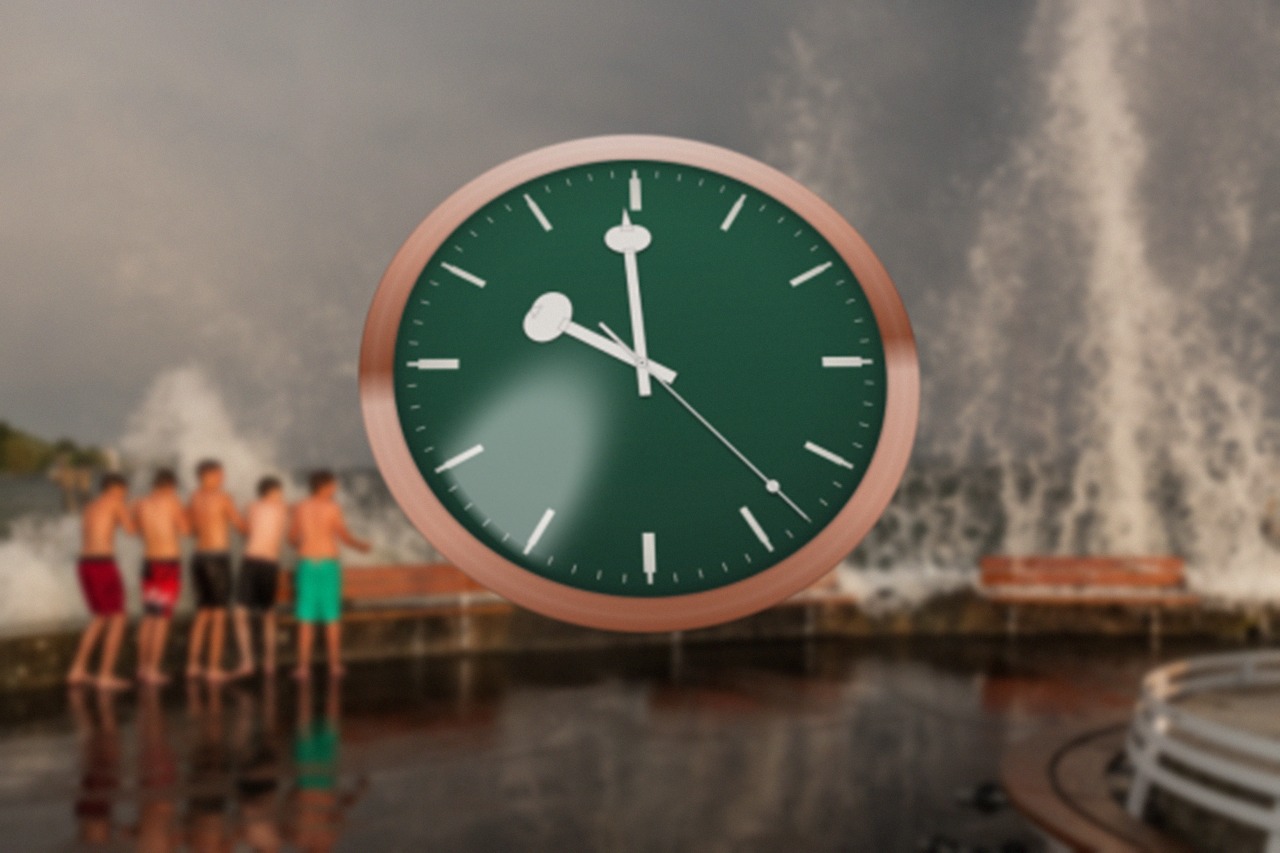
9 h 59 min 23 s
